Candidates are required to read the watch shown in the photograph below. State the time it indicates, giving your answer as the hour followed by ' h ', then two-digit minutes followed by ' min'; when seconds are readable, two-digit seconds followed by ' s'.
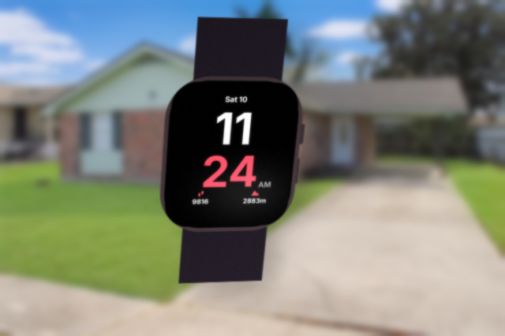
11 h 24 min
